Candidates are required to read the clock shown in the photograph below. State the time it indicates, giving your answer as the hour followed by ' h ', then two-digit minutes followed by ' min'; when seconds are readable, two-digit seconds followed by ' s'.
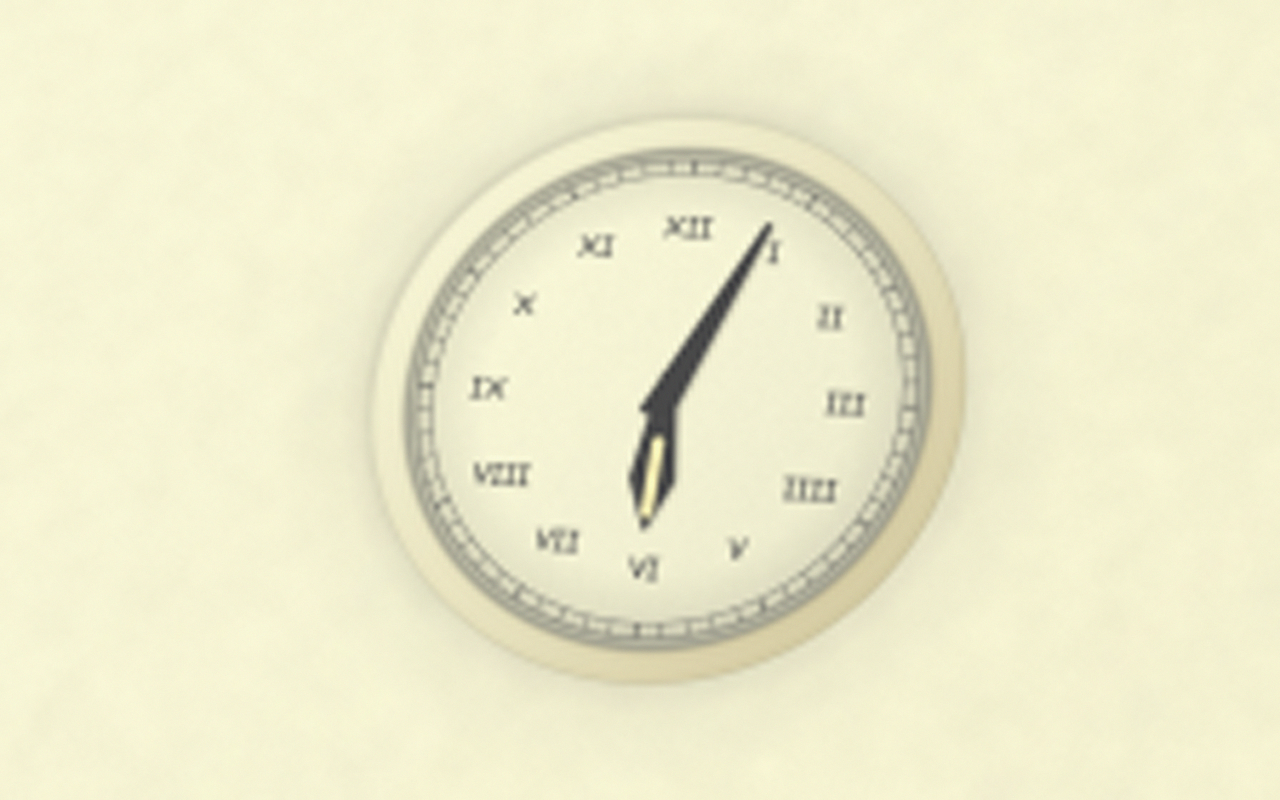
6 h 04 min
